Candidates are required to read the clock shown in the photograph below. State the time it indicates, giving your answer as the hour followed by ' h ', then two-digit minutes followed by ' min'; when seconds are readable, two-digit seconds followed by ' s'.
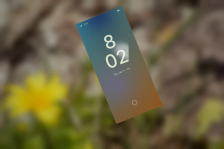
8 h 02 min
